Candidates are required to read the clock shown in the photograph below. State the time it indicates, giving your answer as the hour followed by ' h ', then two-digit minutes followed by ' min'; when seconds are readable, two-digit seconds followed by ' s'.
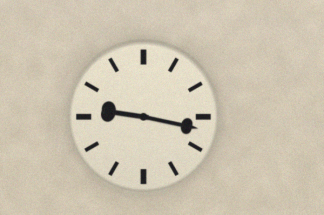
9 h 17 min
